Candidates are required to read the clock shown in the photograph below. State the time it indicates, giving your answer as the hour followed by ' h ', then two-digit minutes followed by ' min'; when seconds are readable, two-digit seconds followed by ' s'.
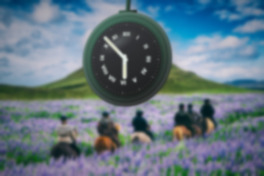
5 h 52 min
